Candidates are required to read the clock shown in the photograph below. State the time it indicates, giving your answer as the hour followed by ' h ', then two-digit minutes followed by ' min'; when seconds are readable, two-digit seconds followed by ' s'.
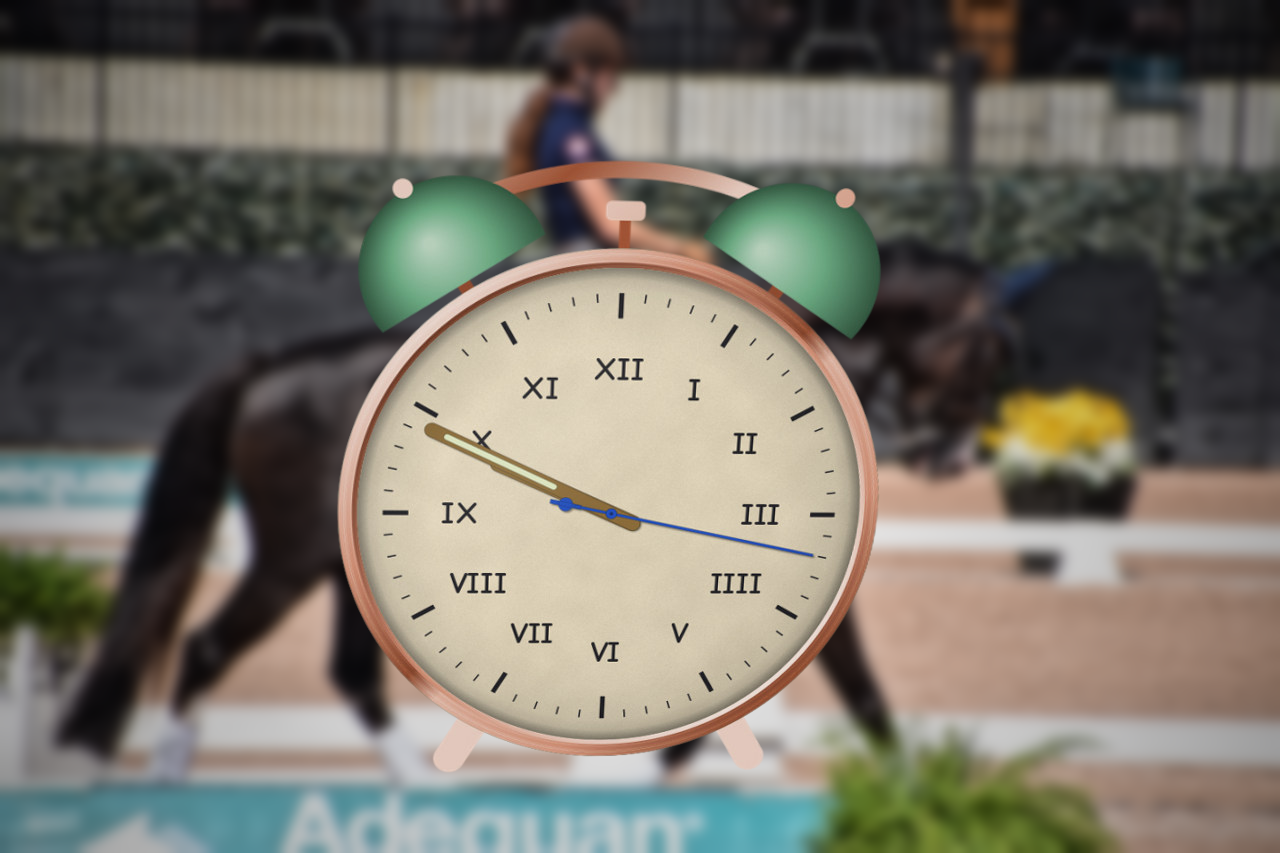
9 h 49 min 17 s
